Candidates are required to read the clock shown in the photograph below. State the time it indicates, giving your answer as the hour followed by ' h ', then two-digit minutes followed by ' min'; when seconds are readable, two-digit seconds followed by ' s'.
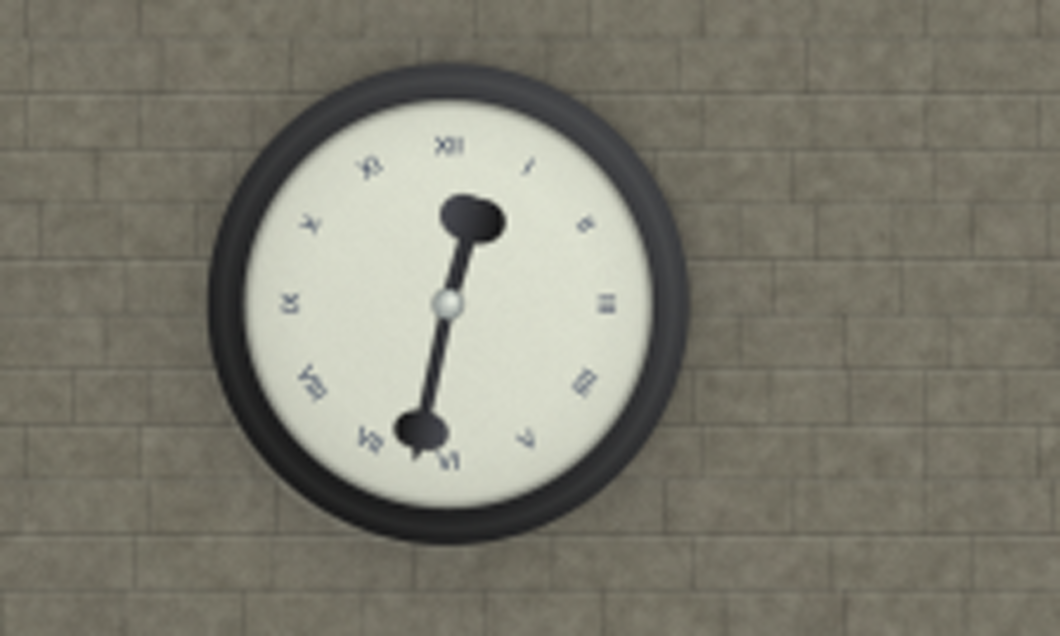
12 h 32 min
